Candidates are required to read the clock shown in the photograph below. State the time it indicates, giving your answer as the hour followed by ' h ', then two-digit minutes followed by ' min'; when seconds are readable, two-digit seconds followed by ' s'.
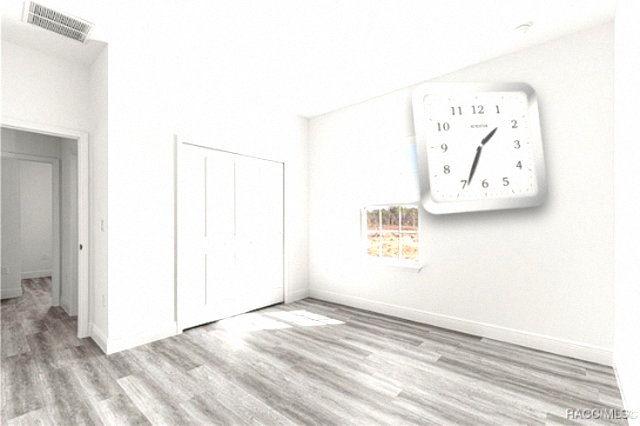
1 h 34 min
